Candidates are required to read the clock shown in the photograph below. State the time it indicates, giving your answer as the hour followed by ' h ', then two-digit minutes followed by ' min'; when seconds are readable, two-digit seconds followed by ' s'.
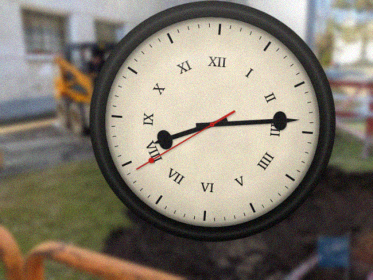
8 h 13 min 39 s
